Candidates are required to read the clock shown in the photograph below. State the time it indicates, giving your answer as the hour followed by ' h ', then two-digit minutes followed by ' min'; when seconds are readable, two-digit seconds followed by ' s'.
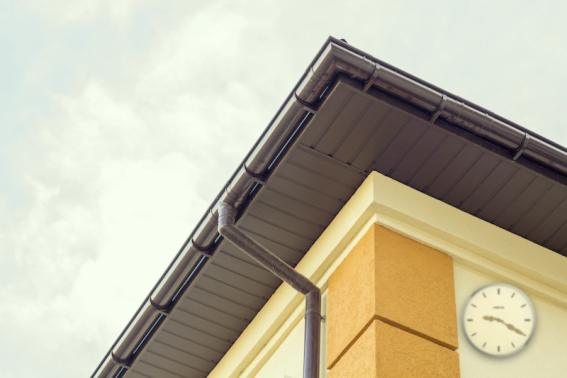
9 h 20 min
